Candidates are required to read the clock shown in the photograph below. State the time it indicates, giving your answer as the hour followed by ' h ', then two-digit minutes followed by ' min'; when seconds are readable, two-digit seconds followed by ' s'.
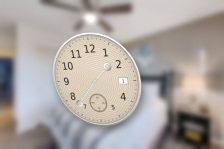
1 h 37 min
